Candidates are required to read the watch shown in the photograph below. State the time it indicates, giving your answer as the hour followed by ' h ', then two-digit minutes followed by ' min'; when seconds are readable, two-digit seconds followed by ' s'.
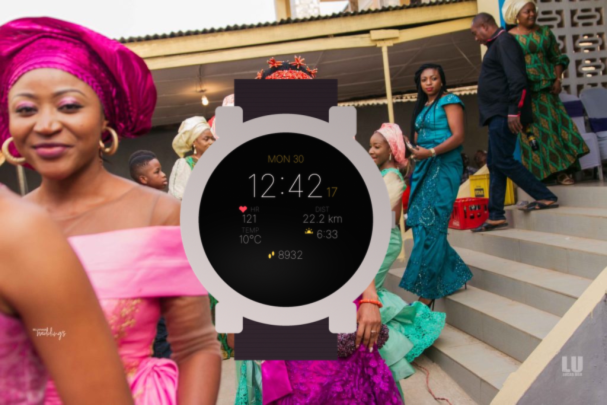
12 h 42 min 17 s
